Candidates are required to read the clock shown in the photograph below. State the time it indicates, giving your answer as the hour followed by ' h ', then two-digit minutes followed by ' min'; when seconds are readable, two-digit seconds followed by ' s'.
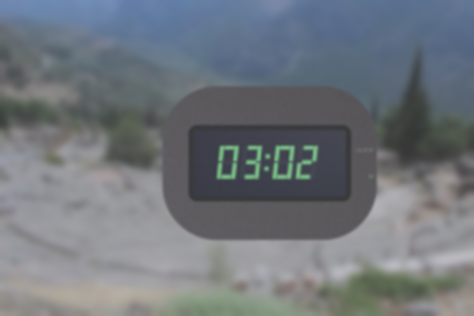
3 h 02 min
